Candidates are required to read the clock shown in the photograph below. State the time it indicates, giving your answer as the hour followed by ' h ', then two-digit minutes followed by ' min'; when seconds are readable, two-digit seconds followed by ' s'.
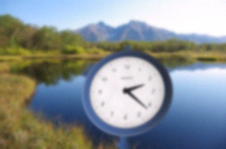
2 h 22 min
